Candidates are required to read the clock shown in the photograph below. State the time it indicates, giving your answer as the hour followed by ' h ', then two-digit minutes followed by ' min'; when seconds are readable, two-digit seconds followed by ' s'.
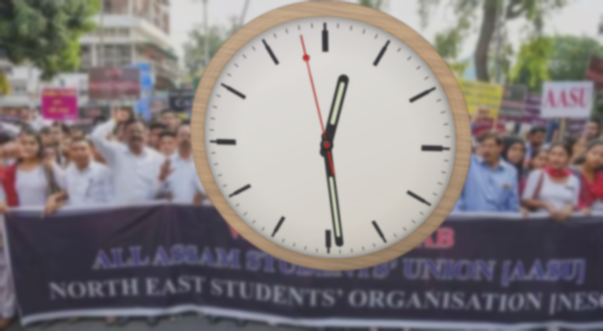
12 h 28 min 58 s
